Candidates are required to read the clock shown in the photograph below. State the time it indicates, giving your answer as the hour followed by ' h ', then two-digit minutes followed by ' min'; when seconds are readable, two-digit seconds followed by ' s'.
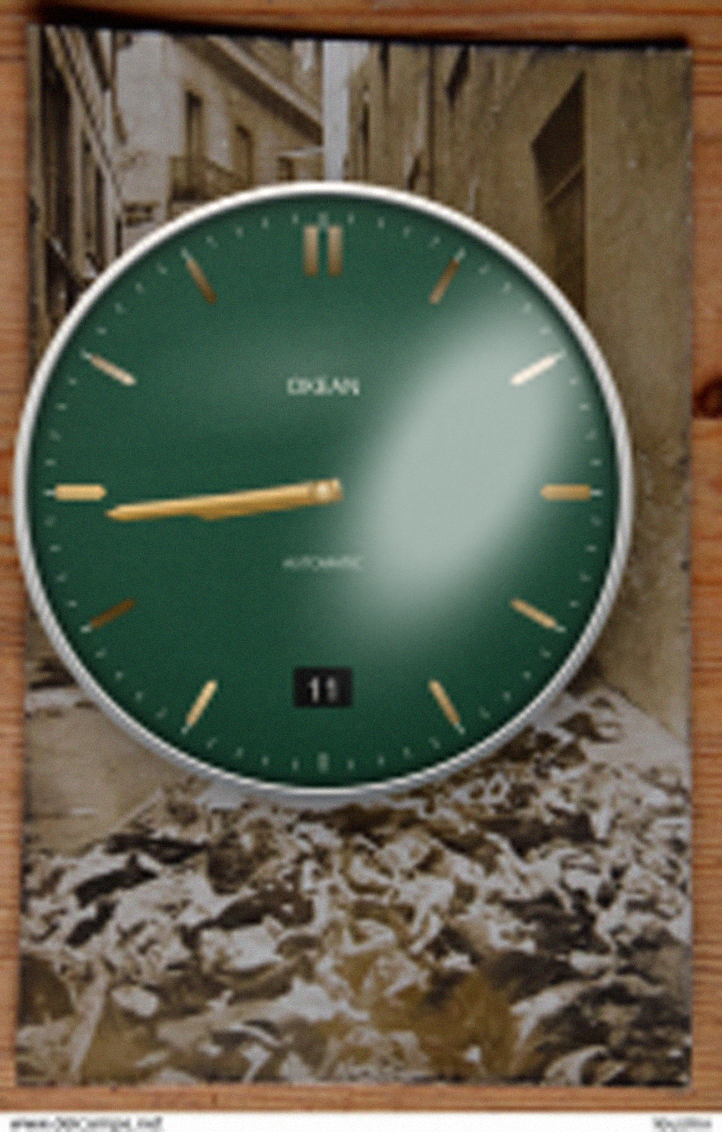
8 h 44 min
